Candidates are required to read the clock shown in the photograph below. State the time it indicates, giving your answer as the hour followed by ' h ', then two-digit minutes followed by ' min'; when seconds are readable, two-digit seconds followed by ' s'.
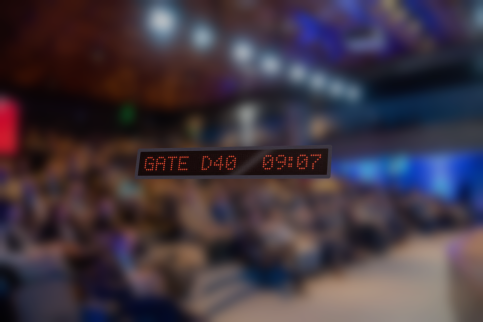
9 h 07 min
